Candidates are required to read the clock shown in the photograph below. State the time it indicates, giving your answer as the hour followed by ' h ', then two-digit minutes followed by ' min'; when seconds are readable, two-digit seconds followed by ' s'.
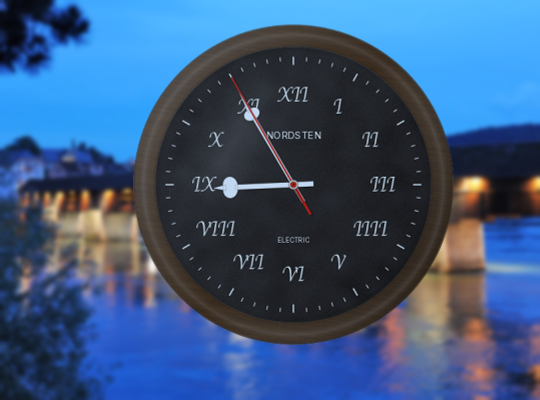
8 h 54 min 55 s
